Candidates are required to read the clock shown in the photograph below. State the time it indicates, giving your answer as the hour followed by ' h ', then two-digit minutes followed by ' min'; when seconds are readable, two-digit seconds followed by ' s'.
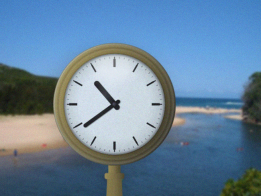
10 h 39 min
